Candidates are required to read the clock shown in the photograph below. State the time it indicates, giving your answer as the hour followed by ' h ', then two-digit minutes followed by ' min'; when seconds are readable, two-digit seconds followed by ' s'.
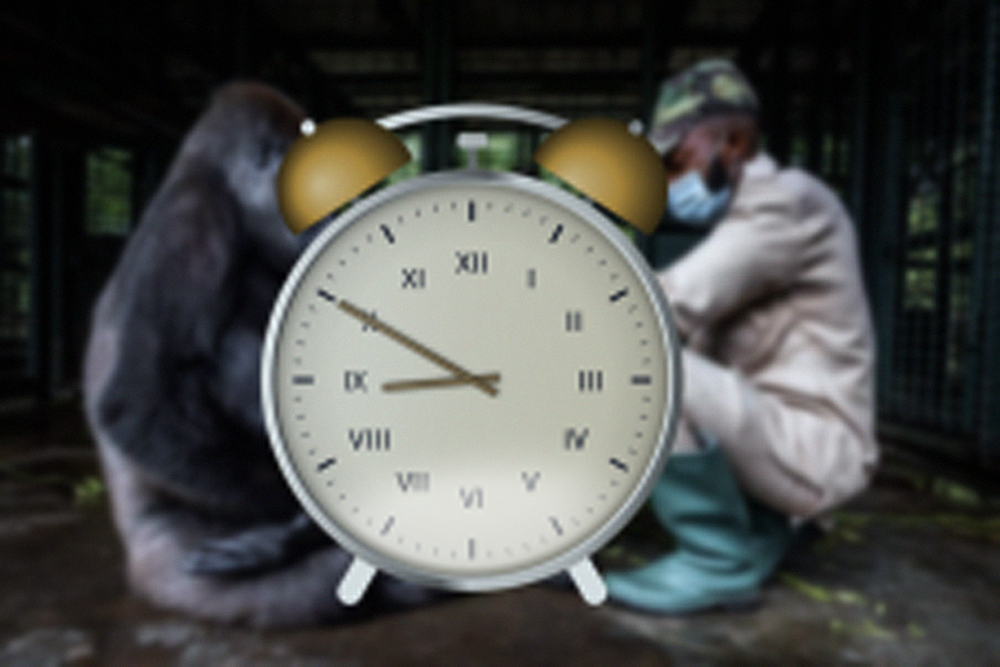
8 h 50 min
